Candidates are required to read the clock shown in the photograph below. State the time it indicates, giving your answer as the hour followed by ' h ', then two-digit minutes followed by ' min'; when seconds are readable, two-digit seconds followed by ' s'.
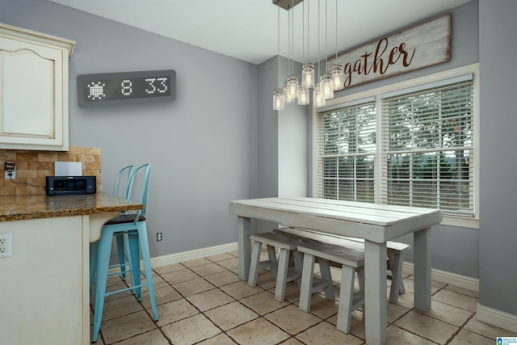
8 h 33 min
